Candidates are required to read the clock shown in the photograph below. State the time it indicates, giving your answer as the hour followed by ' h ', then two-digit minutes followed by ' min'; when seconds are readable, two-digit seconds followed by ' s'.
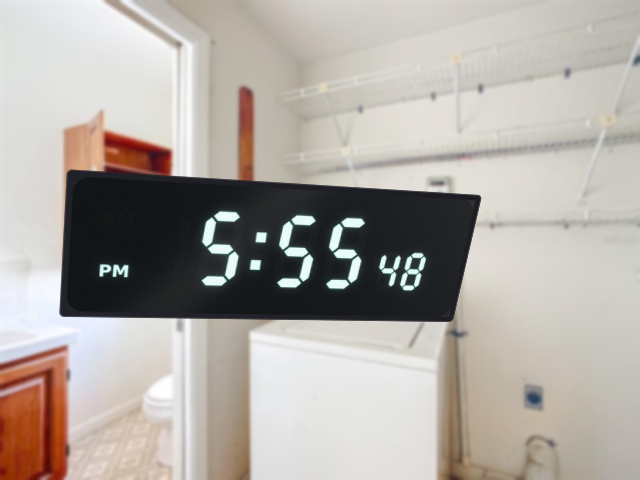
5 h 55 min 48 s
